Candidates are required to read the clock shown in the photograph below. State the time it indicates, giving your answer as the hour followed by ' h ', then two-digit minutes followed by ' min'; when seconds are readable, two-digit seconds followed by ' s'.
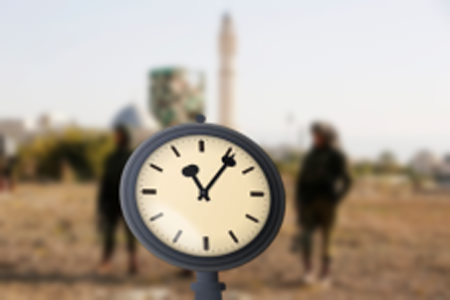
11 h 06 min
